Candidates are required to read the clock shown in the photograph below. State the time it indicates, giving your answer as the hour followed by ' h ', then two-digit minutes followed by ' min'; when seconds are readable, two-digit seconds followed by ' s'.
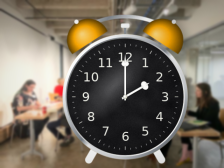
2 h 00 min
